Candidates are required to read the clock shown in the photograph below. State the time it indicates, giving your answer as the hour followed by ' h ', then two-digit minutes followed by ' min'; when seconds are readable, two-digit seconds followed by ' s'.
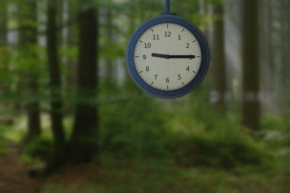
9 h 15 min
